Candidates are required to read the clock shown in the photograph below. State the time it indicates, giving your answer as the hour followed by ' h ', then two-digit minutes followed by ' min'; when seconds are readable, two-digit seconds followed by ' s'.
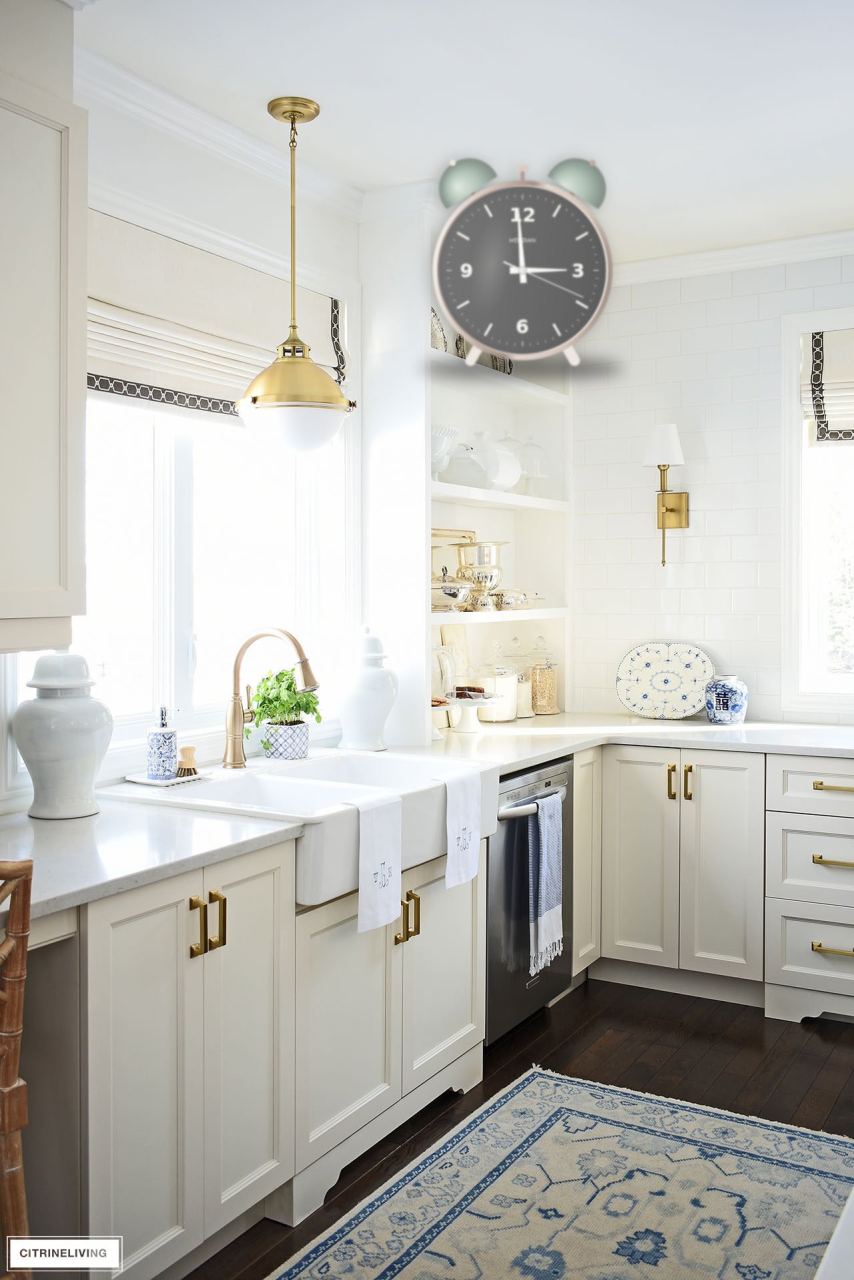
2 h 59 min 19 s
